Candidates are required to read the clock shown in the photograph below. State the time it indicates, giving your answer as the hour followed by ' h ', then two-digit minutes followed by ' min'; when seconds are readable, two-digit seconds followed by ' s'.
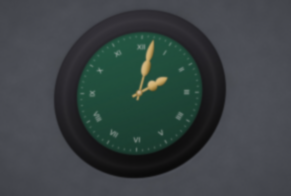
2 h 02 min
